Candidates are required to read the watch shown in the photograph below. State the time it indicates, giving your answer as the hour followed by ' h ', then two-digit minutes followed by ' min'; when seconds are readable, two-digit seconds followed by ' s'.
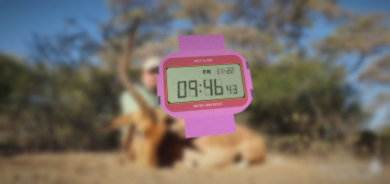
9 h 46 min
